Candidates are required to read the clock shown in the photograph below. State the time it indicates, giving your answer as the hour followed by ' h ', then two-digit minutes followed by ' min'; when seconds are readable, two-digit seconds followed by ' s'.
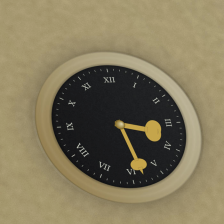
3 h 28 min
